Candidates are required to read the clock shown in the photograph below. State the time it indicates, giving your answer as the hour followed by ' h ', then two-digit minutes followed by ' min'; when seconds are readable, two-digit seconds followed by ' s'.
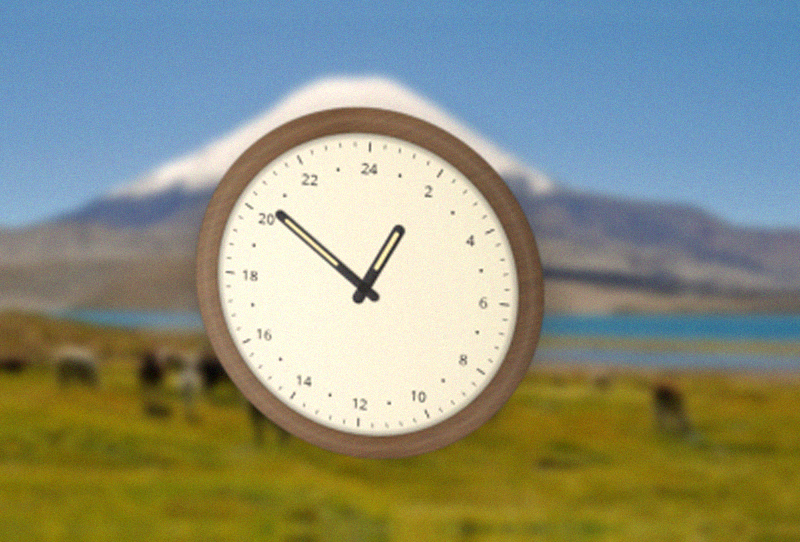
1 h 51 min
